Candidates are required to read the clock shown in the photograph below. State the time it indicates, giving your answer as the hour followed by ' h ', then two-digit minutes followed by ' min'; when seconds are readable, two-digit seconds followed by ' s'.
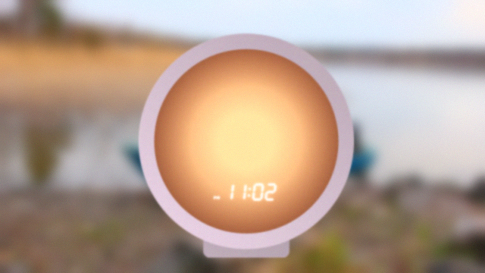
11 h 02 min
